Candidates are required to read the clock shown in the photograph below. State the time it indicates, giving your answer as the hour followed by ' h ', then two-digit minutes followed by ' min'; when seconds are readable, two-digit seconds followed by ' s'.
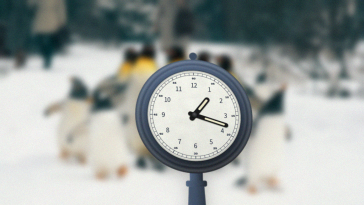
1 h 18 min
